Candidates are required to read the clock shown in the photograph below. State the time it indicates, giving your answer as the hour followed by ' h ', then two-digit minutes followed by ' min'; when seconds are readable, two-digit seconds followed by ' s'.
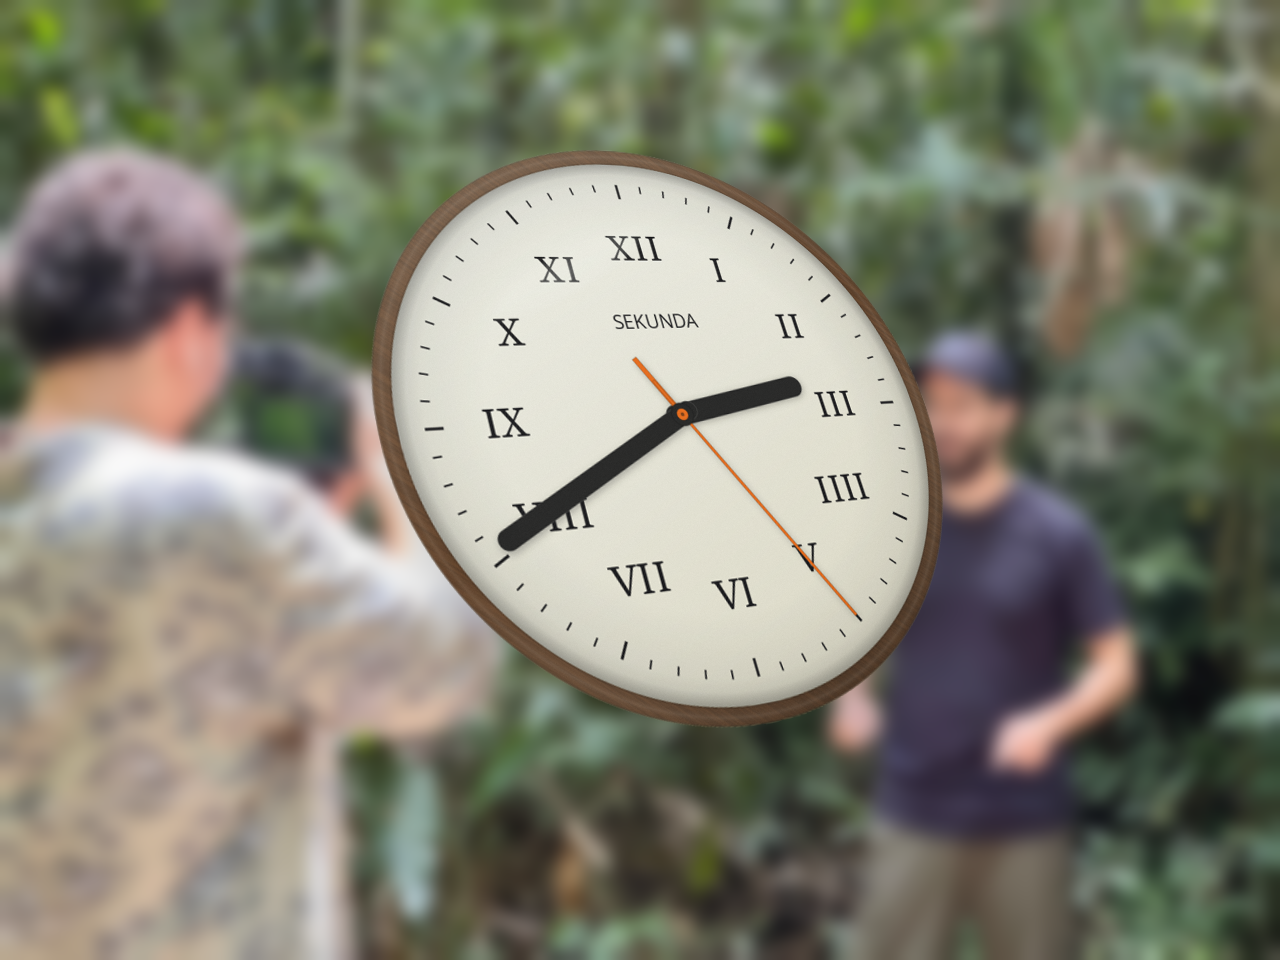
2 h 40 min 25 s
